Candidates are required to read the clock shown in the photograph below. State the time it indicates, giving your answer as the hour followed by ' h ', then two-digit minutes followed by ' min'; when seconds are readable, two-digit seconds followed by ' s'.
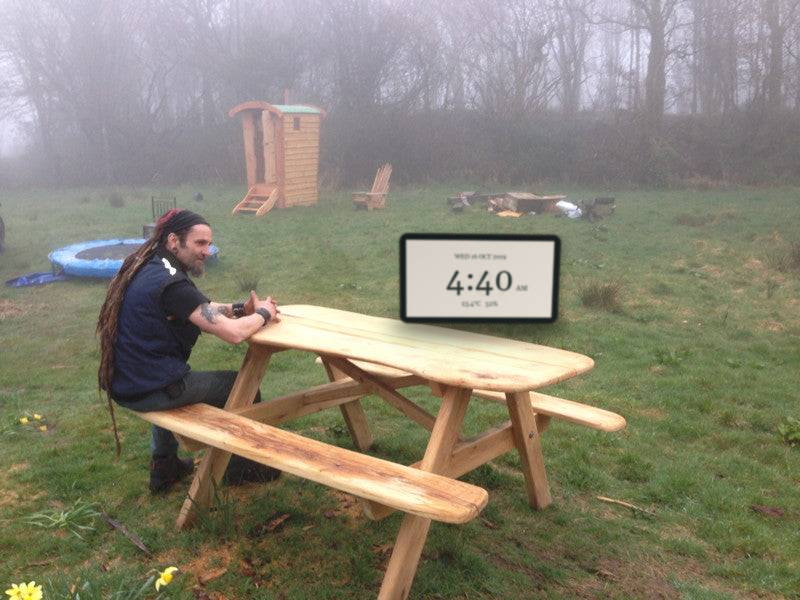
4 h 40 min
